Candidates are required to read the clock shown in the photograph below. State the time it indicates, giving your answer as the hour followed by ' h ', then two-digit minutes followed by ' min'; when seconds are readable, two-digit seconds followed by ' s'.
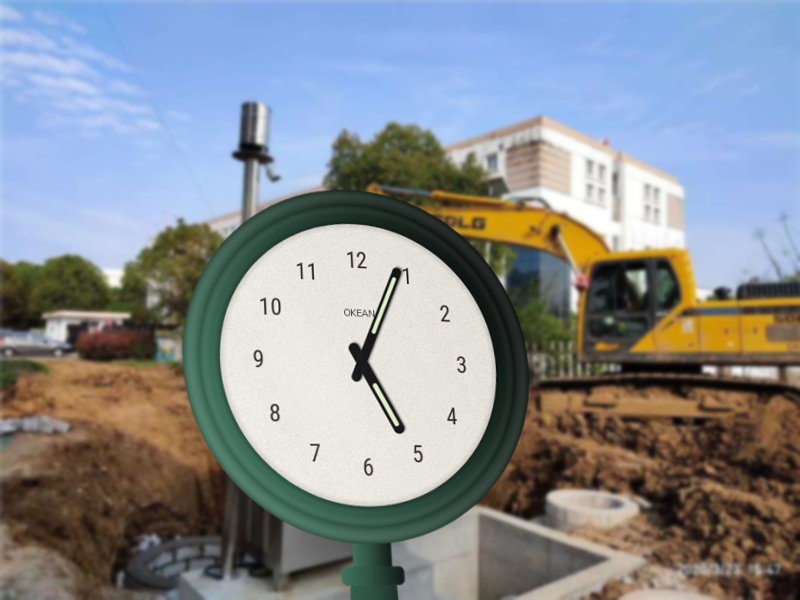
5 h 04 min
